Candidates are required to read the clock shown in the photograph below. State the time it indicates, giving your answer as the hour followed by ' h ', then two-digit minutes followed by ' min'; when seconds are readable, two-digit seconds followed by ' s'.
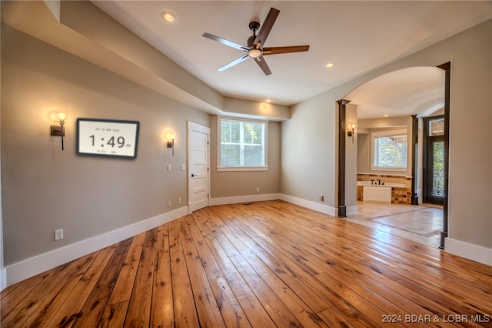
1 h 49 min
